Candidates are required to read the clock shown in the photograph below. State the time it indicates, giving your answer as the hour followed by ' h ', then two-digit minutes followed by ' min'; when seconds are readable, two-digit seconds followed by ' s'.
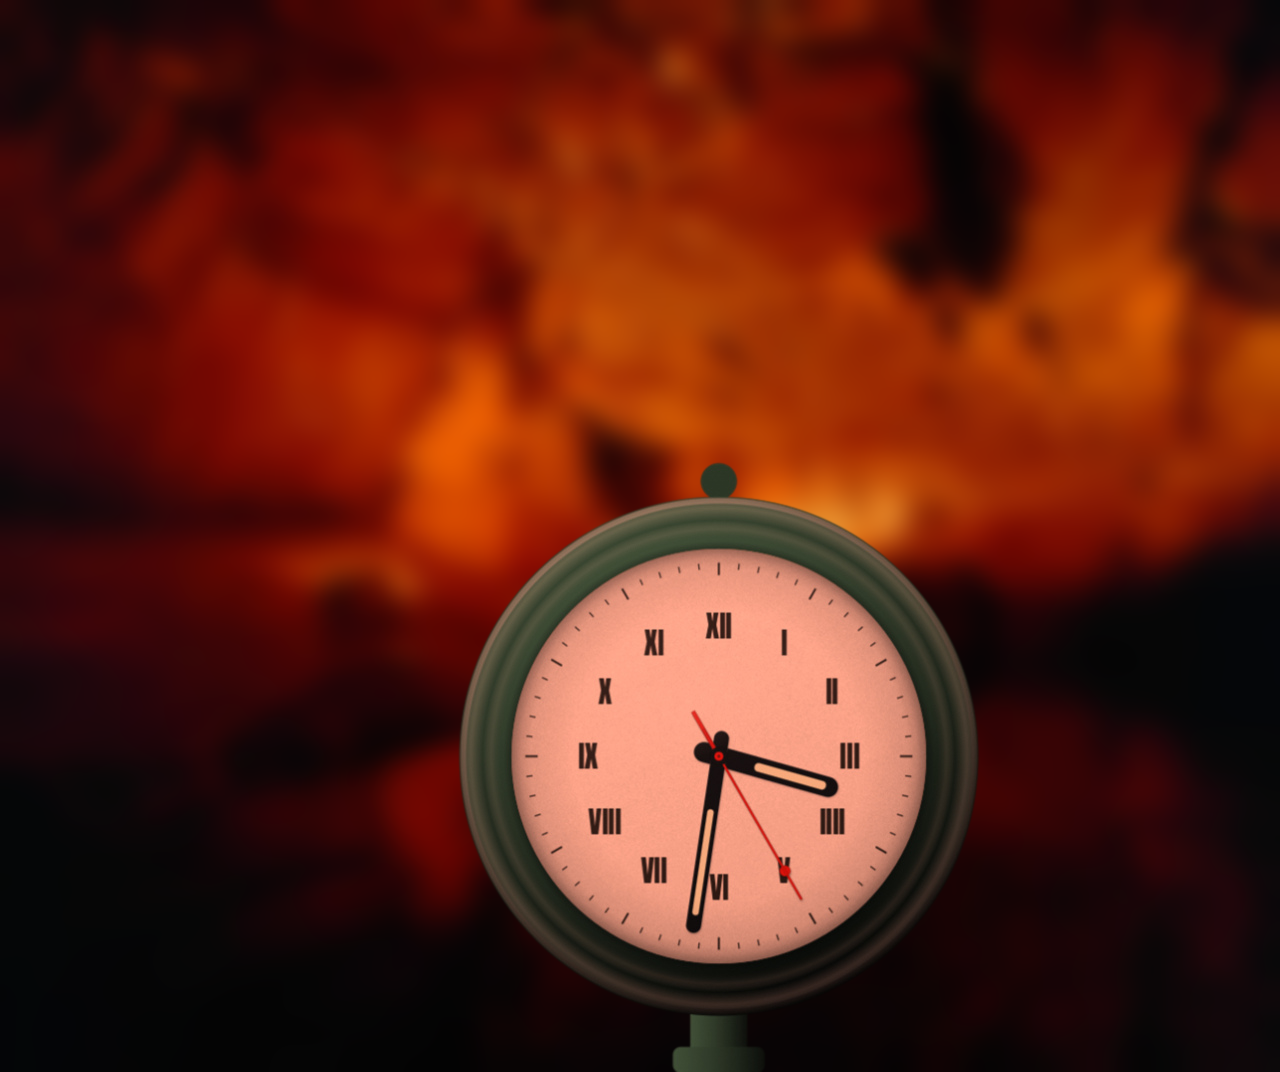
3 h 31 min 25 s
